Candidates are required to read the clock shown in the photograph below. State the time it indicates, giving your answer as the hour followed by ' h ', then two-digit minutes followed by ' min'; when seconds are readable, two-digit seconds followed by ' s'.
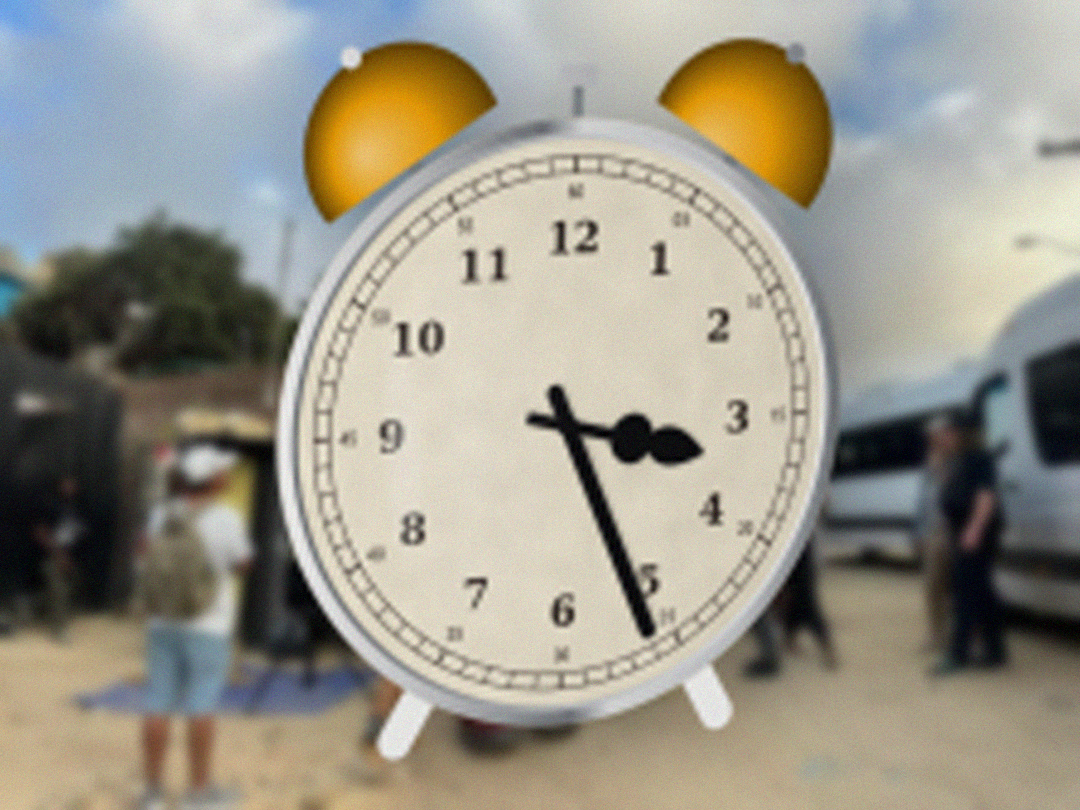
3 h 26 min
